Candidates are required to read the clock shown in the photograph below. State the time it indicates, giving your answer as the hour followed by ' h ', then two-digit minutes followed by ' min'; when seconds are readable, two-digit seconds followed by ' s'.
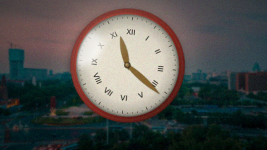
11 h 21 min
